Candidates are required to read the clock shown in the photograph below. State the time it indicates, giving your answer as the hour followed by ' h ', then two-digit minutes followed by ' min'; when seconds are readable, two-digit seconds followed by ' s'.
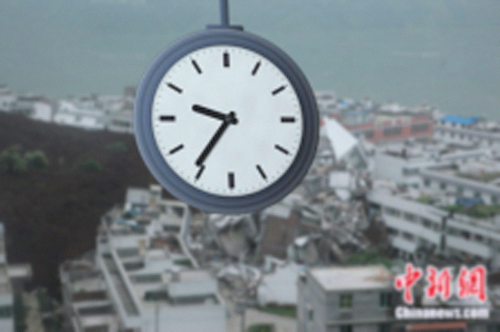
9 h 36 min
